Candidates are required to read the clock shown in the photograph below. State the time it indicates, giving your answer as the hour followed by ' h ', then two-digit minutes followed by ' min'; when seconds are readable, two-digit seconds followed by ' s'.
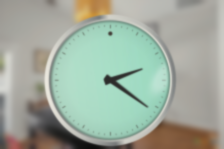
2 h 21 min
